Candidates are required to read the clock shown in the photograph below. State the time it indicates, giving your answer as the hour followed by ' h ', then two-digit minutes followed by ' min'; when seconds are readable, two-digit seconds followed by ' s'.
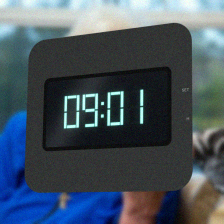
9 h 01 min
